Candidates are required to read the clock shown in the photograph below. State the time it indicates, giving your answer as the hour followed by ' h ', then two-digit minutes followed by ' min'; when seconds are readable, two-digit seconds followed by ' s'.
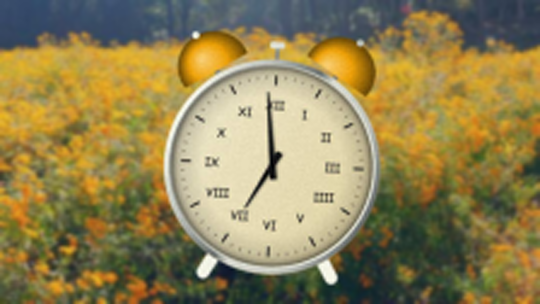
6 h 59 min
